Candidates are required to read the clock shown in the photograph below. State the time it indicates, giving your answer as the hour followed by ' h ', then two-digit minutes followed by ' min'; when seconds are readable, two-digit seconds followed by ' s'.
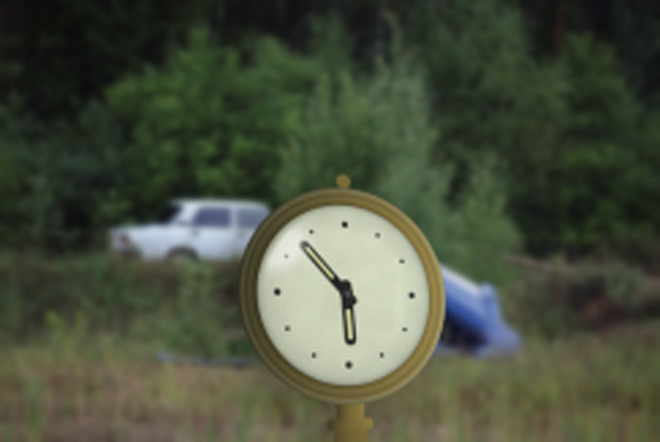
5 h 53 min
